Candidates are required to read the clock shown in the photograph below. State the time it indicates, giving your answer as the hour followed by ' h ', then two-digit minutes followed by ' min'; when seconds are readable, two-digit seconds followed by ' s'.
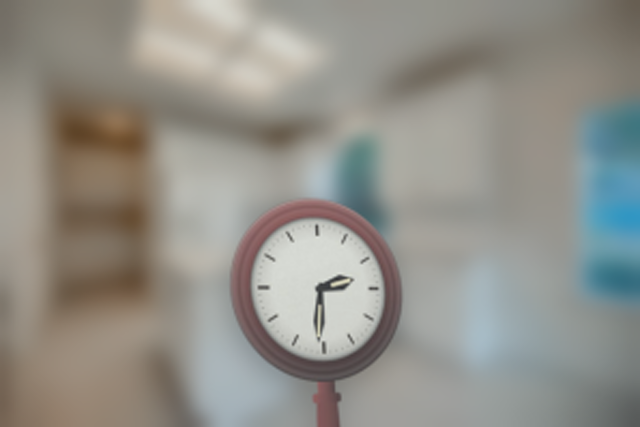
2 h 31 min
